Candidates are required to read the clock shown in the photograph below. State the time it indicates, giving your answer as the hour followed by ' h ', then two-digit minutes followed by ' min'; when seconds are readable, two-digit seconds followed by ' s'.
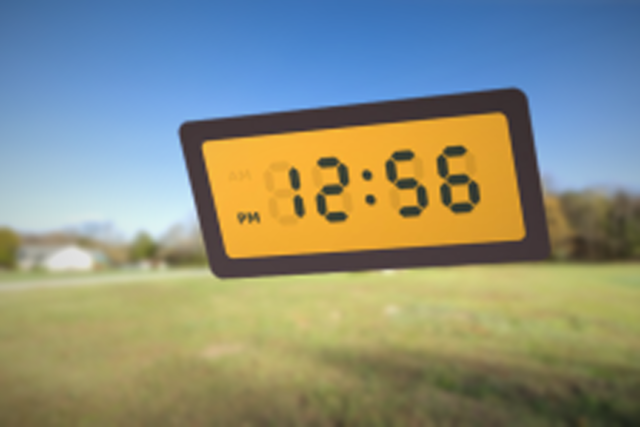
12 h 56 min
